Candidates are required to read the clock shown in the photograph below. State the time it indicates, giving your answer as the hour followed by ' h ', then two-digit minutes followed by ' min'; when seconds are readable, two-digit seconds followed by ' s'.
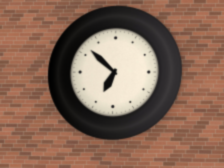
6 h 52 min
